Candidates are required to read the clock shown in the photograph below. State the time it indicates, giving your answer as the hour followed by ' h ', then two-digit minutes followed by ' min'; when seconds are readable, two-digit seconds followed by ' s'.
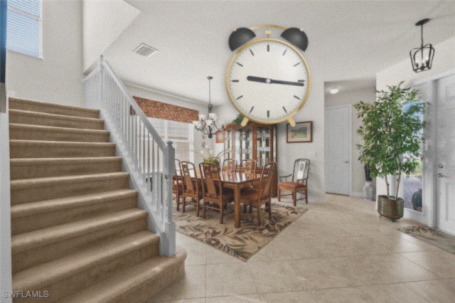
9 h 16 min
